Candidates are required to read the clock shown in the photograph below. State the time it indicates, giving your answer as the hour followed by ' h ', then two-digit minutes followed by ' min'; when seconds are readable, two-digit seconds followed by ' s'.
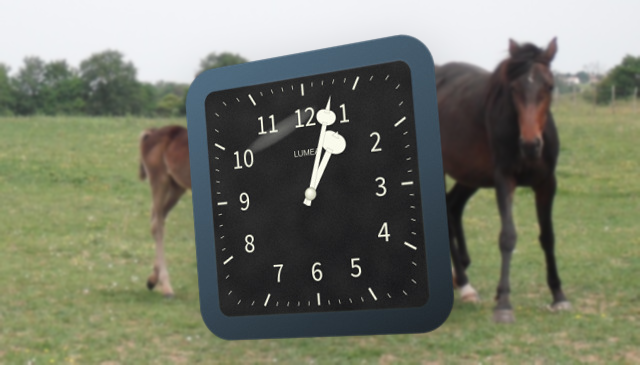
1 h 03 min
